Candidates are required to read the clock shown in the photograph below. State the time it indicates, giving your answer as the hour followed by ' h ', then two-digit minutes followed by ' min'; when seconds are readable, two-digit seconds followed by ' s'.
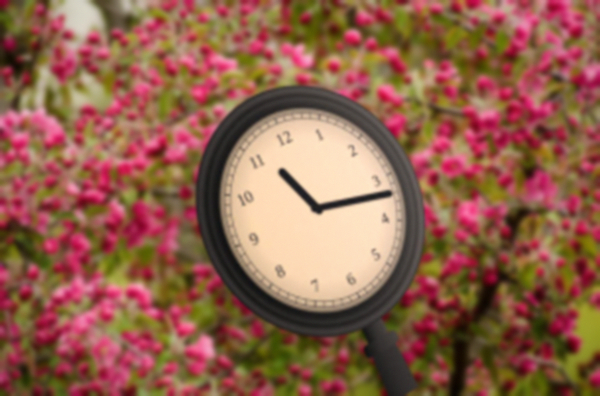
11 h 17 min
